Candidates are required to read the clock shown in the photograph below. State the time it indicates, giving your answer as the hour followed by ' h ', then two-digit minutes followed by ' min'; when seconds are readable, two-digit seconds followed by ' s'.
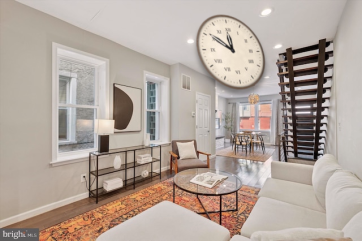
11 h 51 min
